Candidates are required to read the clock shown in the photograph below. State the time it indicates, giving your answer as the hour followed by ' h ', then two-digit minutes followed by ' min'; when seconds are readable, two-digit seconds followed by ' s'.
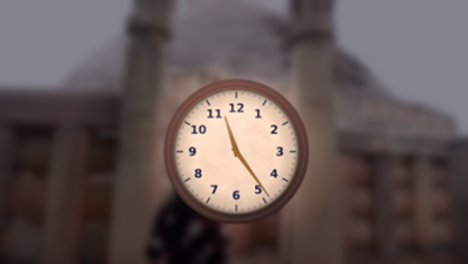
11 h 24 min
